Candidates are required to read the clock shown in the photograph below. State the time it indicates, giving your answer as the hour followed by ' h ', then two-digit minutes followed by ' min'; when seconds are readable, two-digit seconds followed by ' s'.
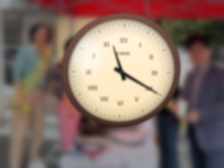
11 h 20 min
